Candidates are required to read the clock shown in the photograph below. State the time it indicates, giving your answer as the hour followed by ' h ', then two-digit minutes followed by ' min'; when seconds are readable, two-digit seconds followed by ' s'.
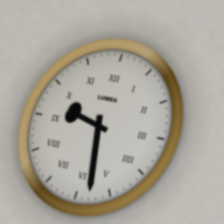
9 h 28 min
